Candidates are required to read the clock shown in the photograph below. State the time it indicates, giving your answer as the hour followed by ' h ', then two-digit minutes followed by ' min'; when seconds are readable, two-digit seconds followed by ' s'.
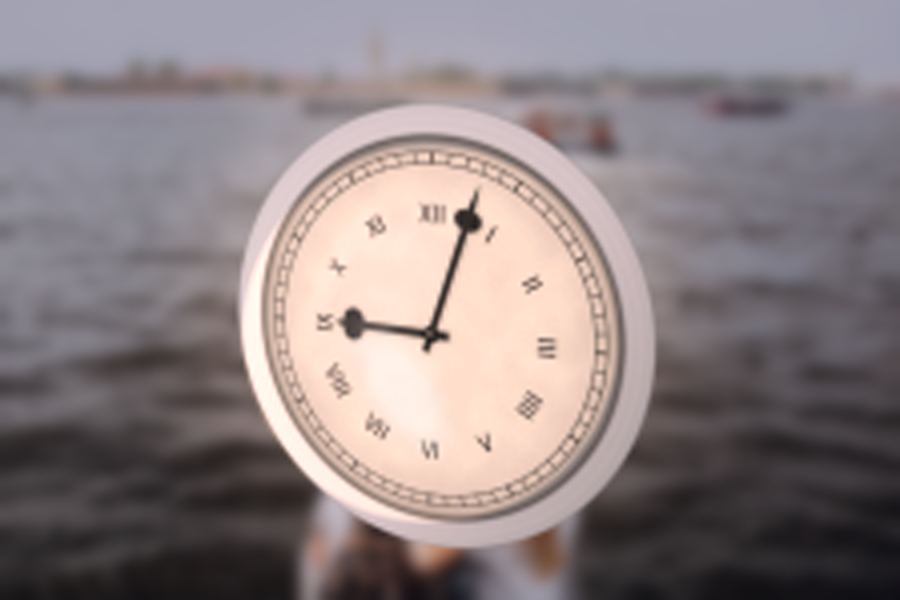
9 h 03 min
